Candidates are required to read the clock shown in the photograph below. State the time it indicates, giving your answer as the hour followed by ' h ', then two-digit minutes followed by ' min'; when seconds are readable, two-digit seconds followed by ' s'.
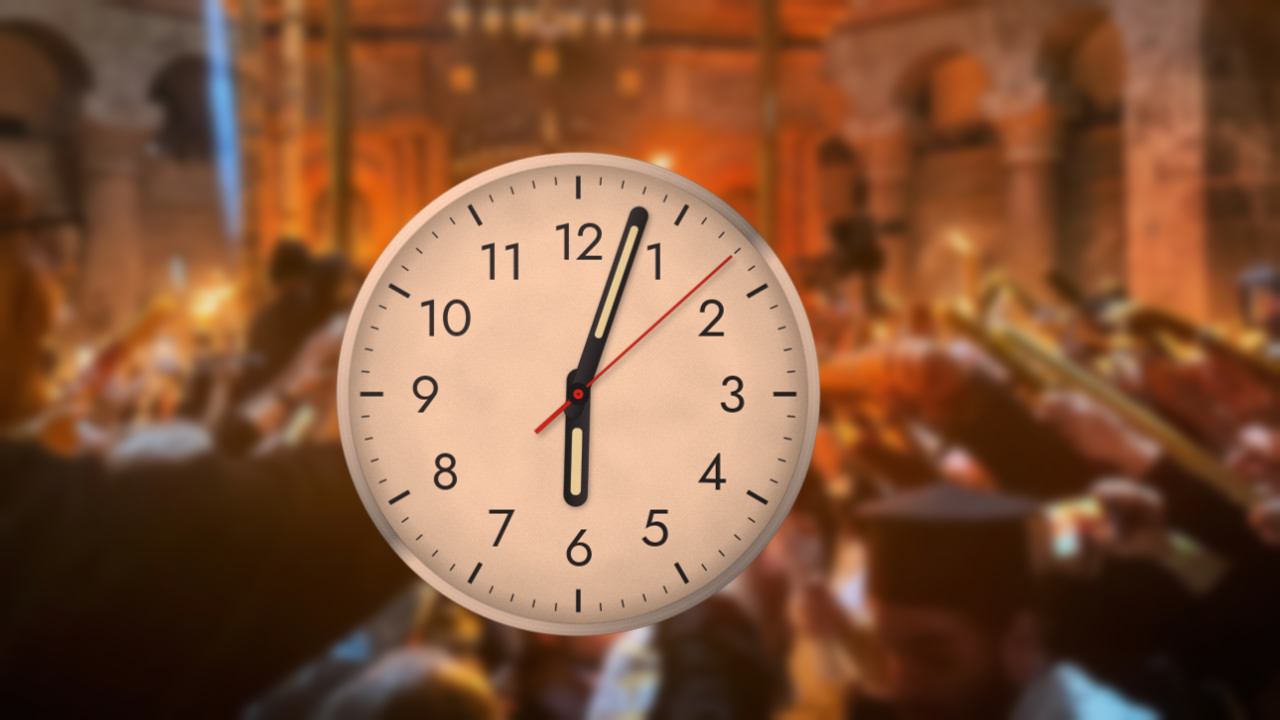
6 h 03 min 08 s
